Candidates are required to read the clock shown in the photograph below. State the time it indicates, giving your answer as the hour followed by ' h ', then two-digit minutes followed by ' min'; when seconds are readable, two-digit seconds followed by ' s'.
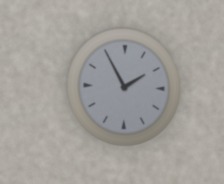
1 h 55 min
